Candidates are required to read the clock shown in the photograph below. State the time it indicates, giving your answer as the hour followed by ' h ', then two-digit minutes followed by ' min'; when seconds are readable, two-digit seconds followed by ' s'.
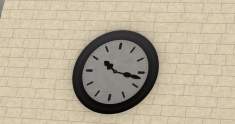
10 h 17 min
